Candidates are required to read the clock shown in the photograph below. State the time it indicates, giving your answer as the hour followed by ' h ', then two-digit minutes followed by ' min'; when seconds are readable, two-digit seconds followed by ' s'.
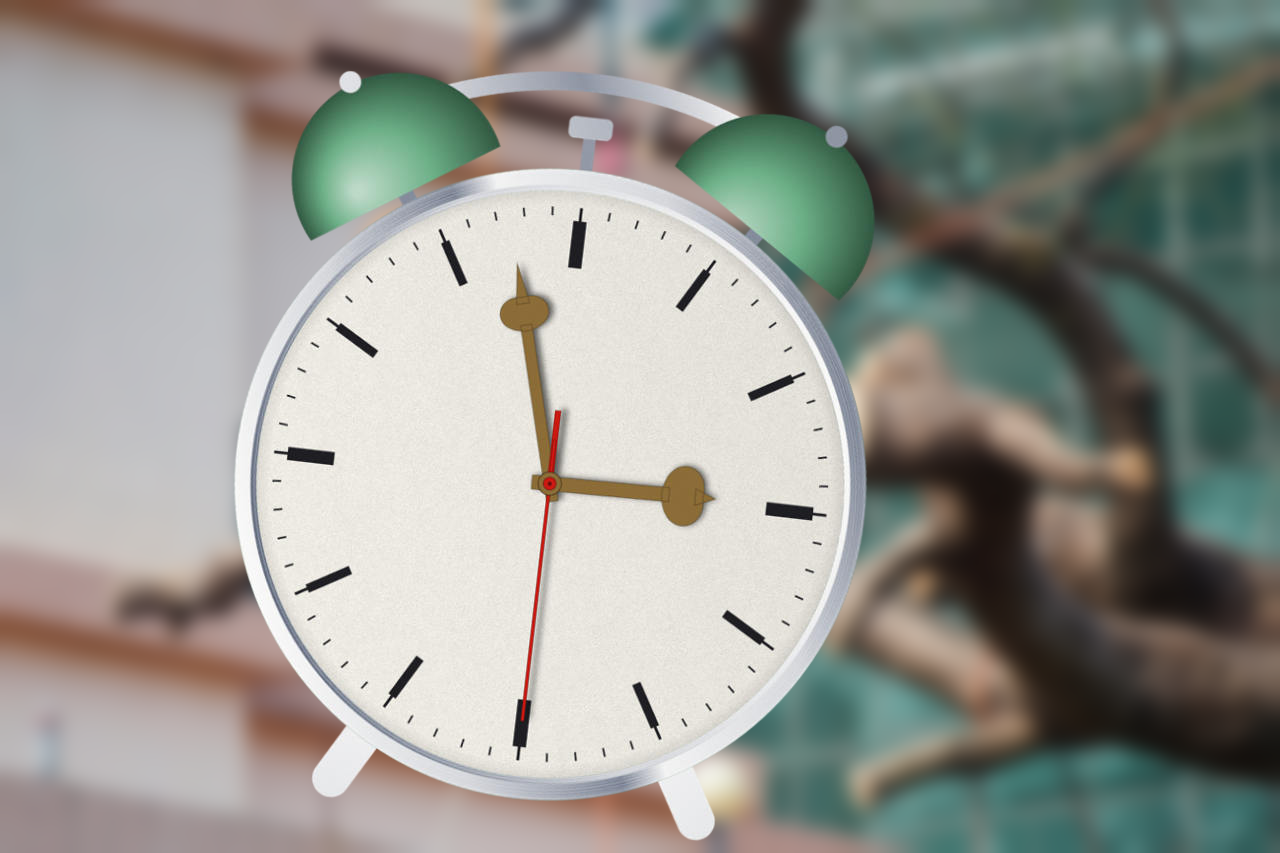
2 h 57 min 30 s
